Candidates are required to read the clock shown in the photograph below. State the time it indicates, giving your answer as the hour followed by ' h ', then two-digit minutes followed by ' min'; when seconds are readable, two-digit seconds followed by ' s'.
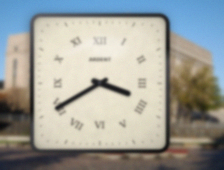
3 h 40 min
